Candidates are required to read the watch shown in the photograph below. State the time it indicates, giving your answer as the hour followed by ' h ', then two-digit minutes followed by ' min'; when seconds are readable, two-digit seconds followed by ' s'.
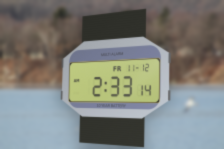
2 h 33 min 14 s
